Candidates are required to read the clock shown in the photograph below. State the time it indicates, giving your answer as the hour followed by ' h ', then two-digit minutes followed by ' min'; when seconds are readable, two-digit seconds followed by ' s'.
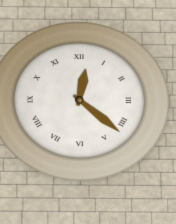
12 h 22 min
